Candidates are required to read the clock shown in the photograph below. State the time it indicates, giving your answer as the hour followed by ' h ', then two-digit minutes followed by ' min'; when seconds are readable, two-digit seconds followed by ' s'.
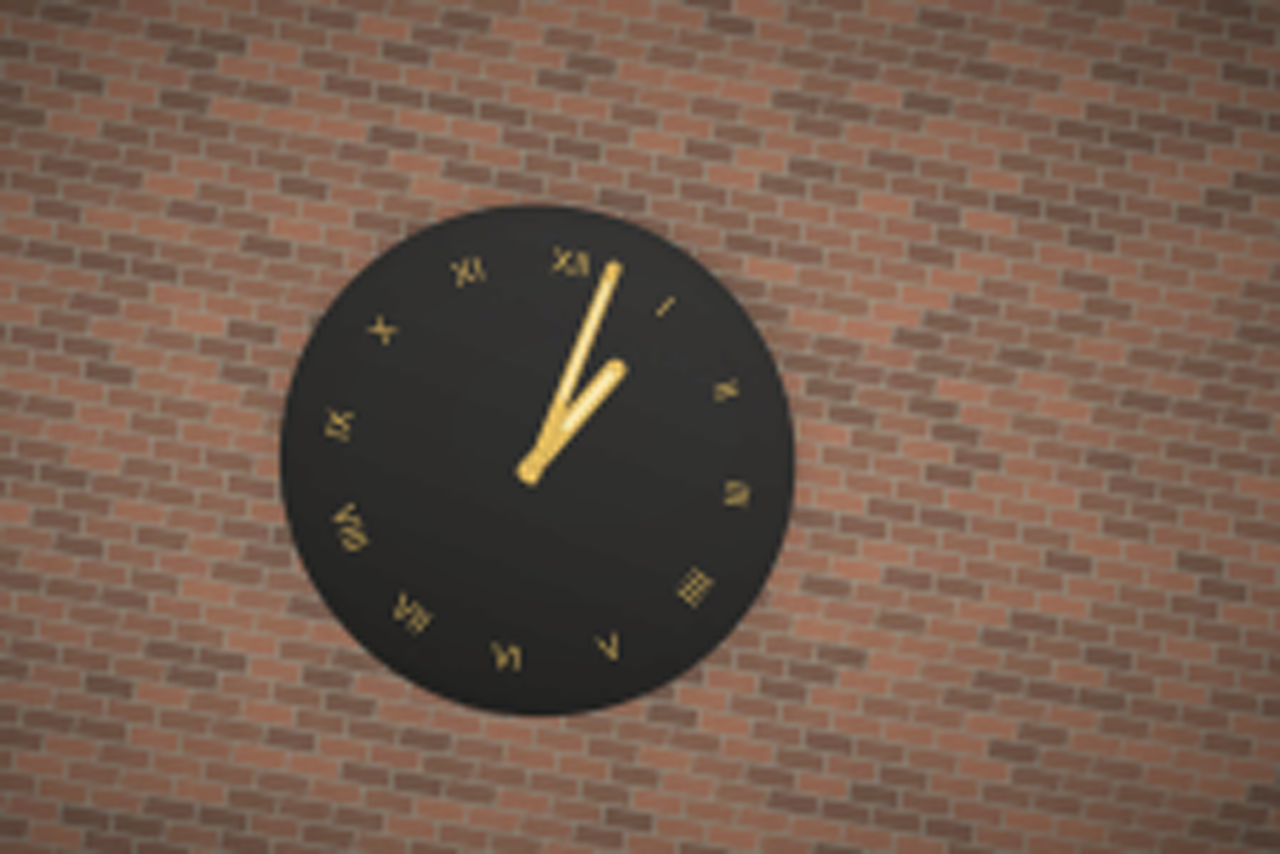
1 h 02 min
